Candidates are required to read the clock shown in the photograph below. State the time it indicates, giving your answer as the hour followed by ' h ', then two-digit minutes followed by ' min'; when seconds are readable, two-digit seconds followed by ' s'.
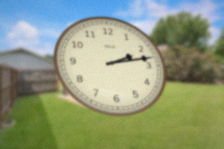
2 h 13 min
